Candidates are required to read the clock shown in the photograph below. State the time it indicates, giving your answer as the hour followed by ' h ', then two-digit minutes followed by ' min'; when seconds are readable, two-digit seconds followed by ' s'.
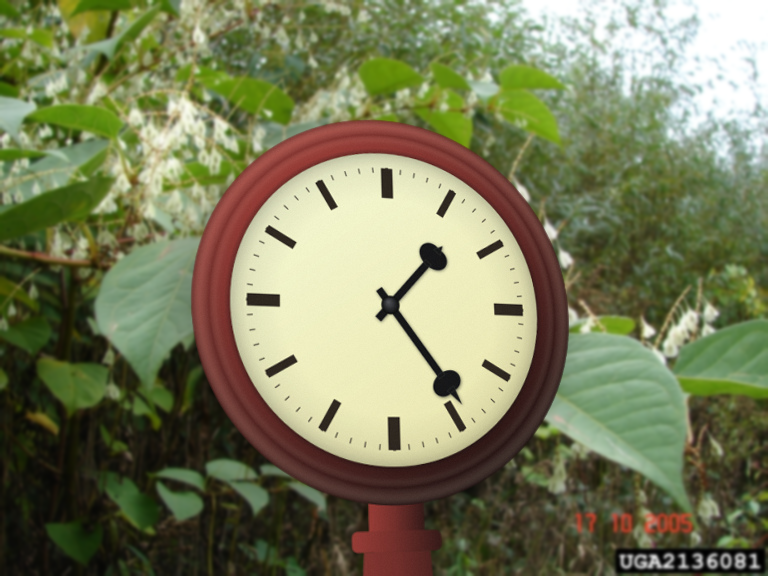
1 h 24 min
